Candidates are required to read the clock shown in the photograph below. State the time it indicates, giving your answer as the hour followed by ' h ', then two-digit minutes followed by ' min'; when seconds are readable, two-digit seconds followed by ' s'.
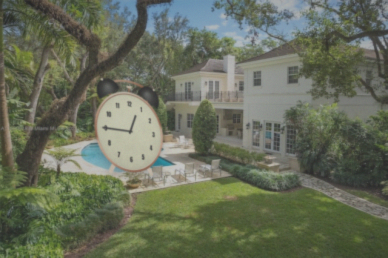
12 h 45 min
